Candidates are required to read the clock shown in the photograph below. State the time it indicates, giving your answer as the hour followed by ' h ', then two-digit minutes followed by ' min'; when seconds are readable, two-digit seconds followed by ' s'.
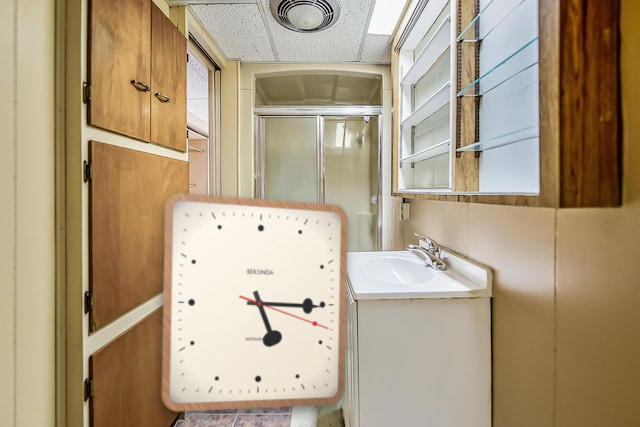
5 h 15 min 18 s
